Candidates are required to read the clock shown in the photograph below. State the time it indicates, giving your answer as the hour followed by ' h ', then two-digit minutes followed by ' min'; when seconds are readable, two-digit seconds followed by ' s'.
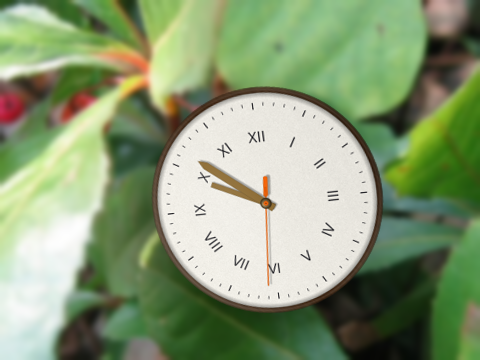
9 h 51 min 31 s
